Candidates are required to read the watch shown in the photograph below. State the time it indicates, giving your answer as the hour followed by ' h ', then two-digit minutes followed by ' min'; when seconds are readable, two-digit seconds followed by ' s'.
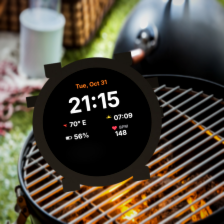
21 h 15 min
